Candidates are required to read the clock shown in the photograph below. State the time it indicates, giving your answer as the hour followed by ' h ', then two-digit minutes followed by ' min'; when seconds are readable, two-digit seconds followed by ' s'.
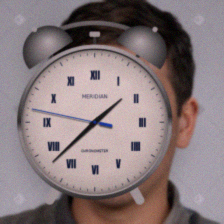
1 h 37 min 47 s
